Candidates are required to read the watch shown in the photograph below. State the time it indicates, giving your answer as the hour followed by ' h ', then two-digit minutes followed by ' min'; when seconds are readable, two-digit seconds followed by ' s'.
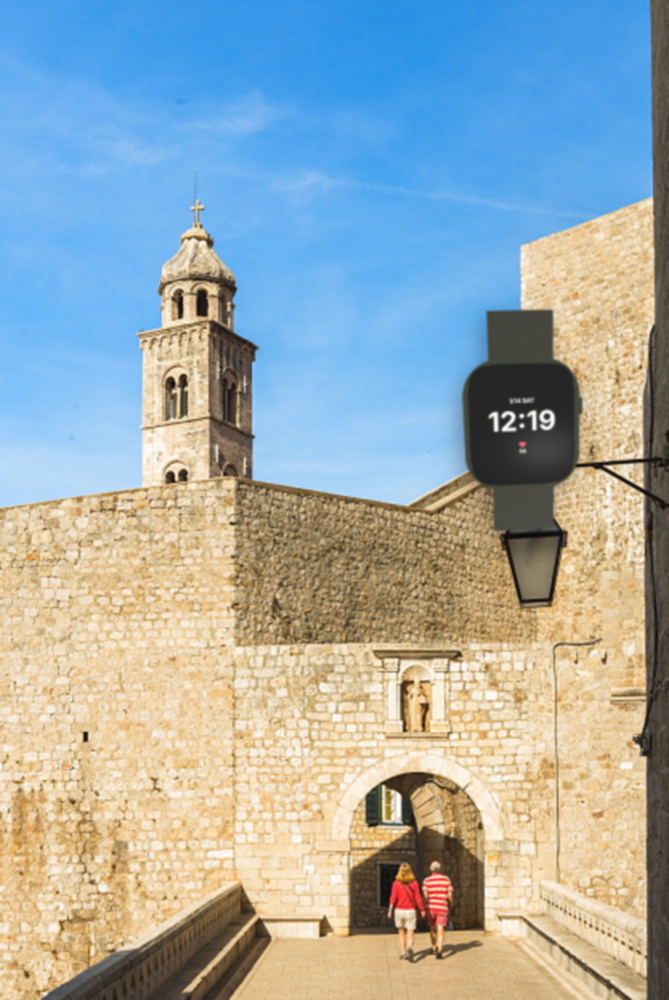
12 h 19 min
